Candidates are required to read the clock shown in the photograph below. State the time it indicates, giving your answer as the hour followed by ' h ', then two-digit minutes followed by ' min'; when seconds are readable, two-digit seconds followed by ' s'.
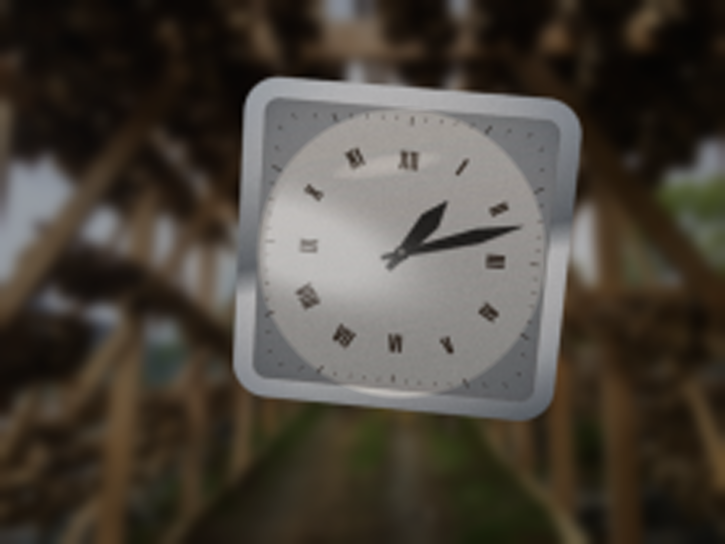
1 h 12 min
